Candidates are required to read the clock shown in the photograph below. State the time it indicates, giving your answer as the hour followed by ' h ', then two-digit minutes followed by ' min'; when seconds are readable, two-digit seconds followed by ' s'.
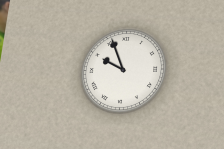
9 h 56 min
